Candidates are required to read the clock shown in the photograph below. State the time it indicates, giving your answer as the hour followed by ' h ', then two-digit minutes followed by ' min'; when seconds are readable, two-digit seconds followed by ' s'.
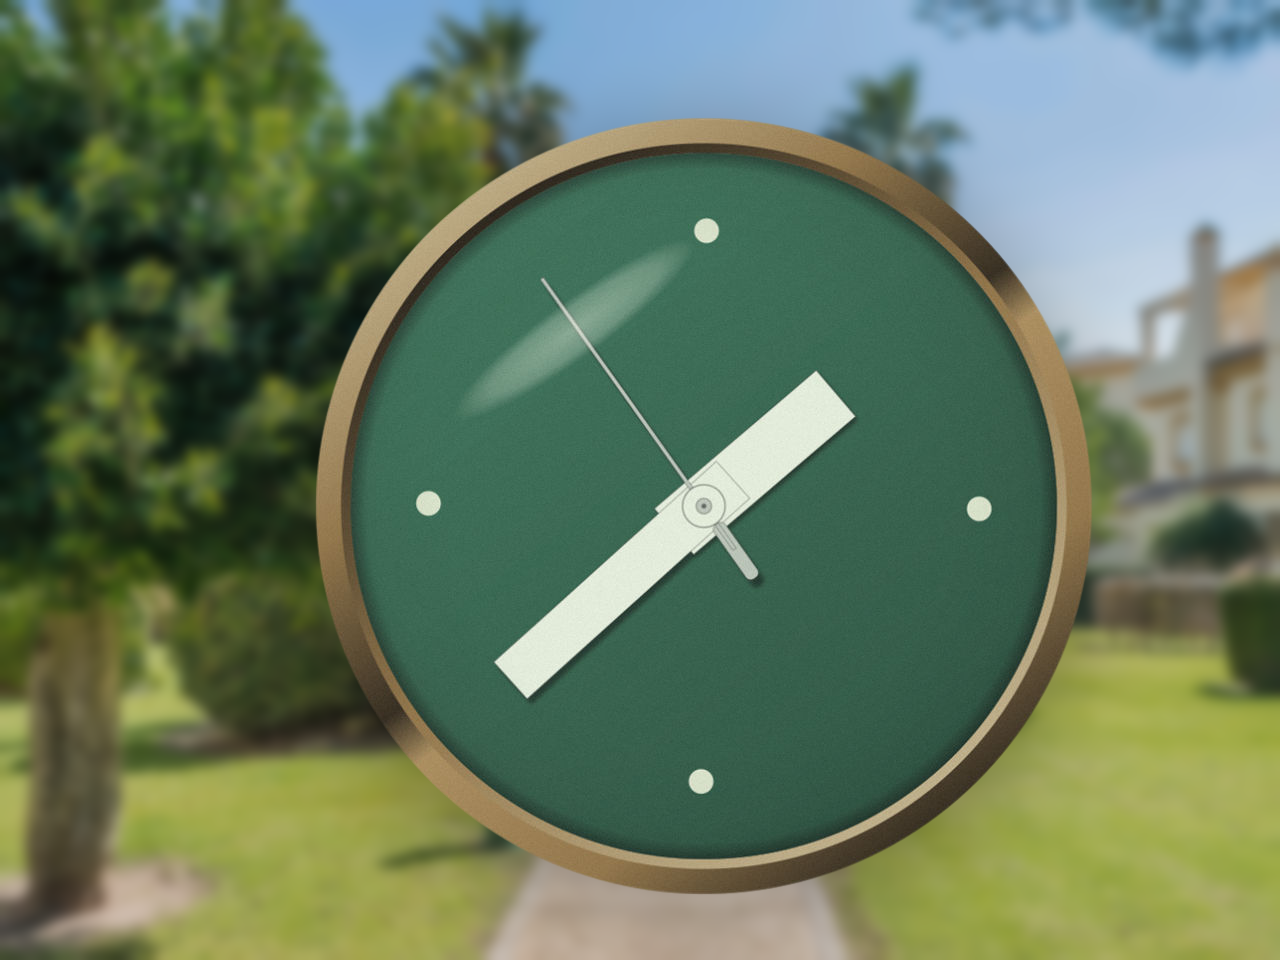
1 h 37 min 54 s
